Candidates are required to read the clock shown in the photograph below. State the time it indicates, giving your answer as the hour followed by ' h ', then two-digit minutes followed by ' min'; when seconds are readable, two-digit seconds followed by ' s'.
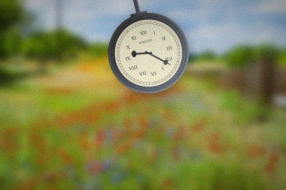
9 h 22 min
